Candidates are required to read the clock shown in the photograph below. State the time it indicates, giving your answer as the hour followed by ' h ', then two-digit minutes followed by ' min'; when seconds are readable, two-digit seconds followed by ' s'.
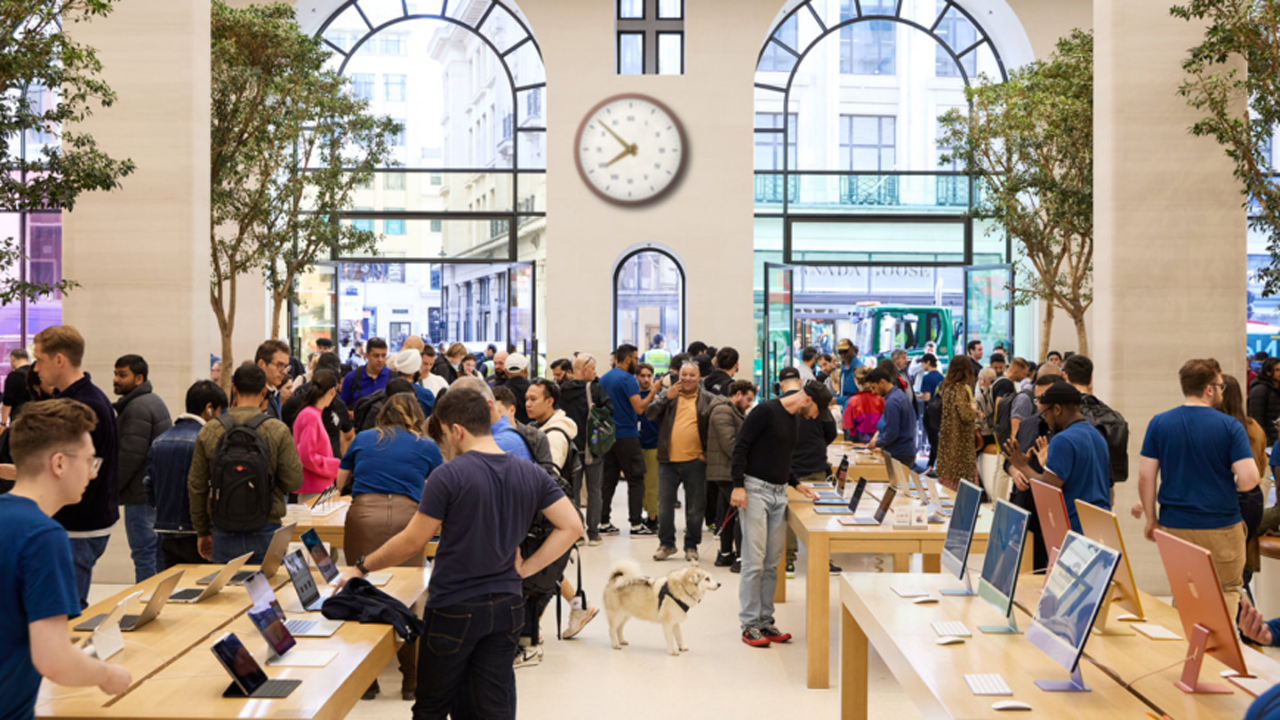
7 h 52 min
